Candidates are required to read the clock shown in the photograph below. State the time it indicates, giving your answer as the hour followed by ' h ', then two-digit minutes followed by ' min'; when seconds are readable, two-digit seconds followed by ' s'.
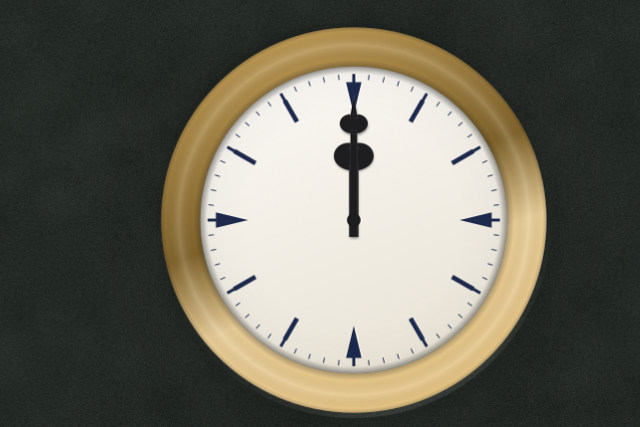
12 h 00 min
